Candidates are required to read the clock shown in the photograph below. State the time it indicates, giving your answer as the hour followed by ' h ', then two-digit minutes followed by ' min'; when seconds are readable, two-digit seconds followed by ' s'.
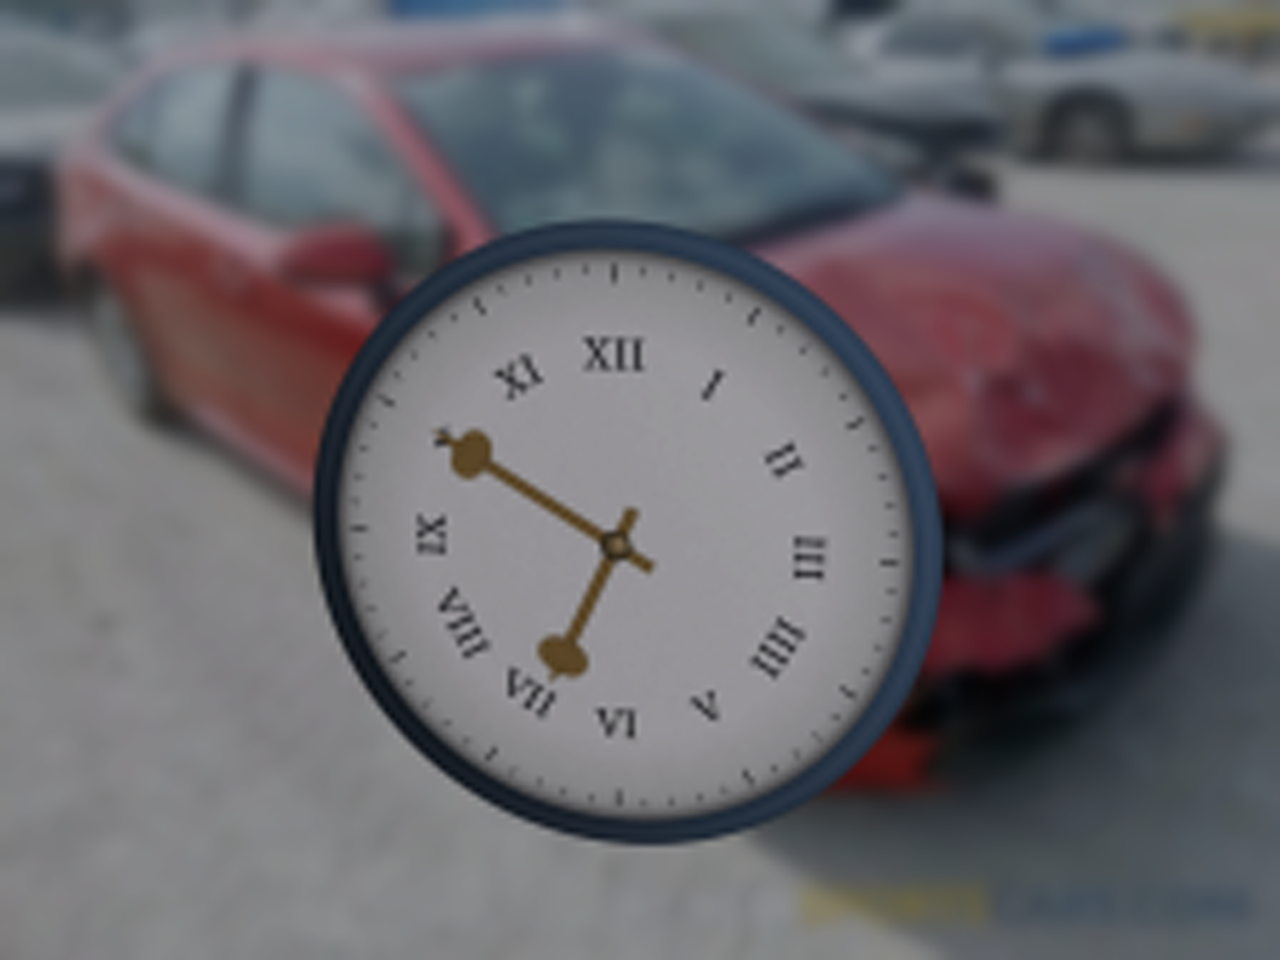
6 h 50 min
